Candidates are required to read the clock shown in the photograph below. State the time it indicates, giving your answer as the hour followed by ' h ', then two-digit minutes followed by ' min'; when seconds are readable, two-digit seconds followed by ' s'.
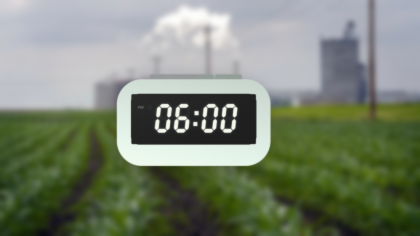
6 h 00 min
